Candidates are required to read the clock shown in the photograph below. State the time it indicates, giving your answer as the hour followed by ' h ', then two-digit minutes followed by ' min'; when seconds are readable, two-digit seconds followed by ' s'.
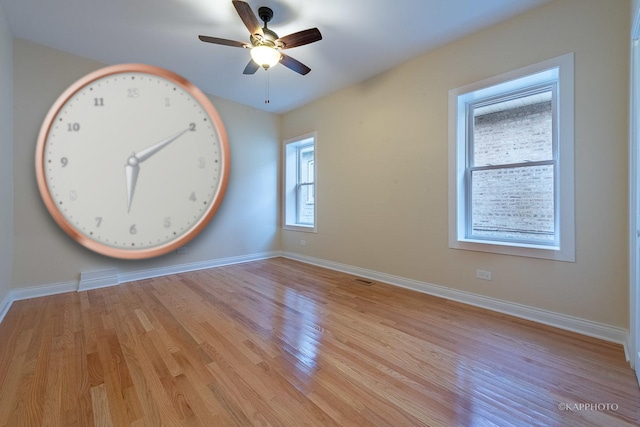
6 h 10 min
